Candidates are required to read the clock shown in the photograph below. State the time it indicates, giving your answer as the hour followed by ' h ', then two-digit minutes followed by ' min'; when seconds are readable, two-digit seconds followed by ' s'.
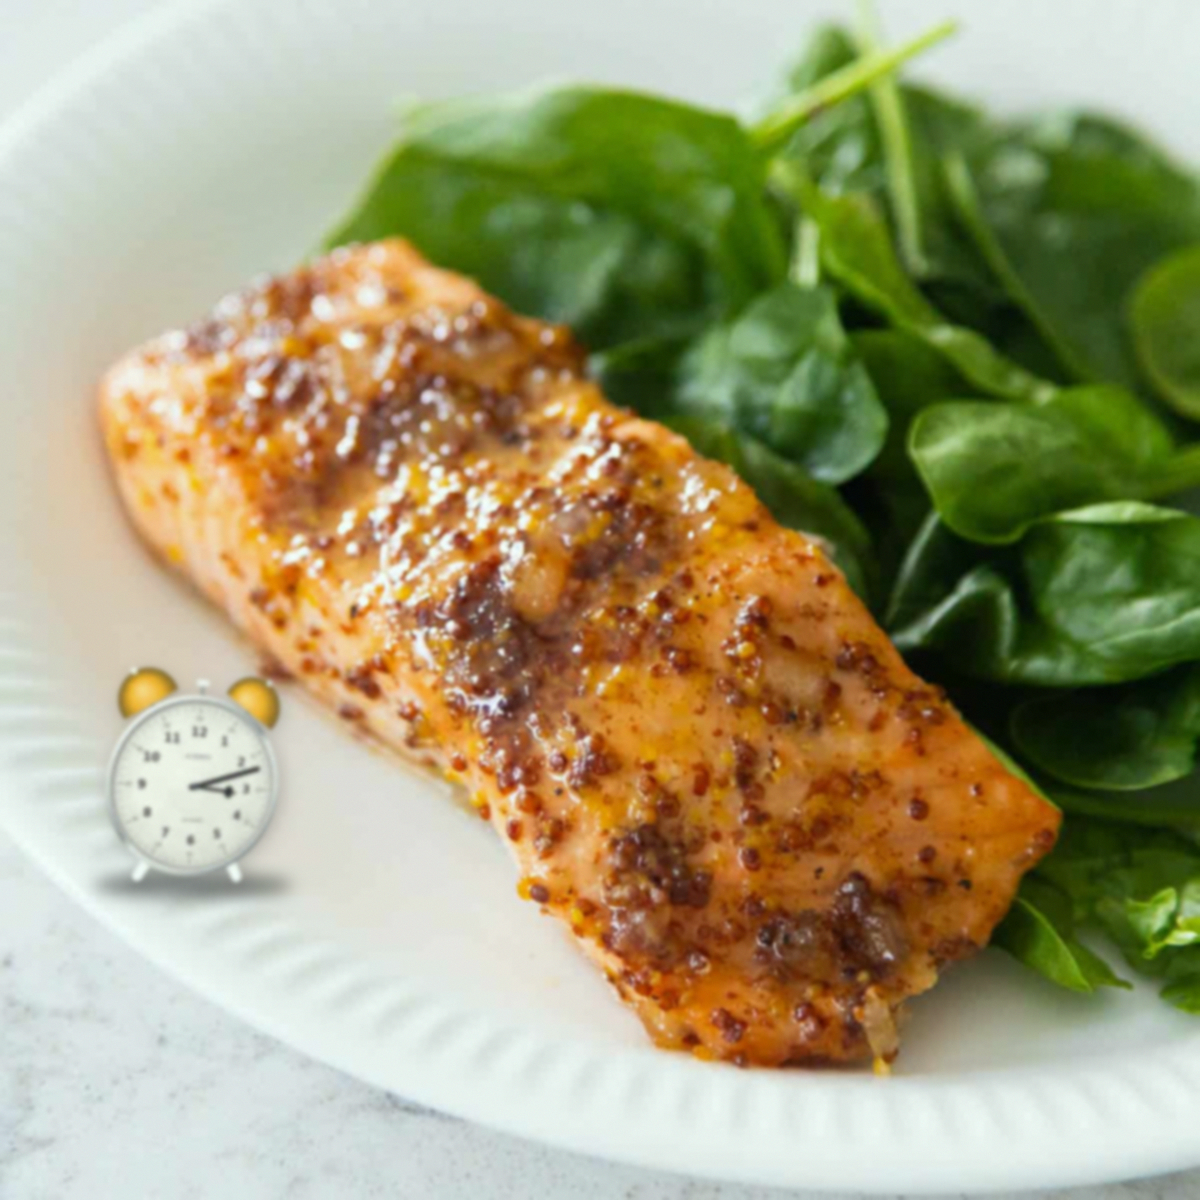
3 h 12 min
